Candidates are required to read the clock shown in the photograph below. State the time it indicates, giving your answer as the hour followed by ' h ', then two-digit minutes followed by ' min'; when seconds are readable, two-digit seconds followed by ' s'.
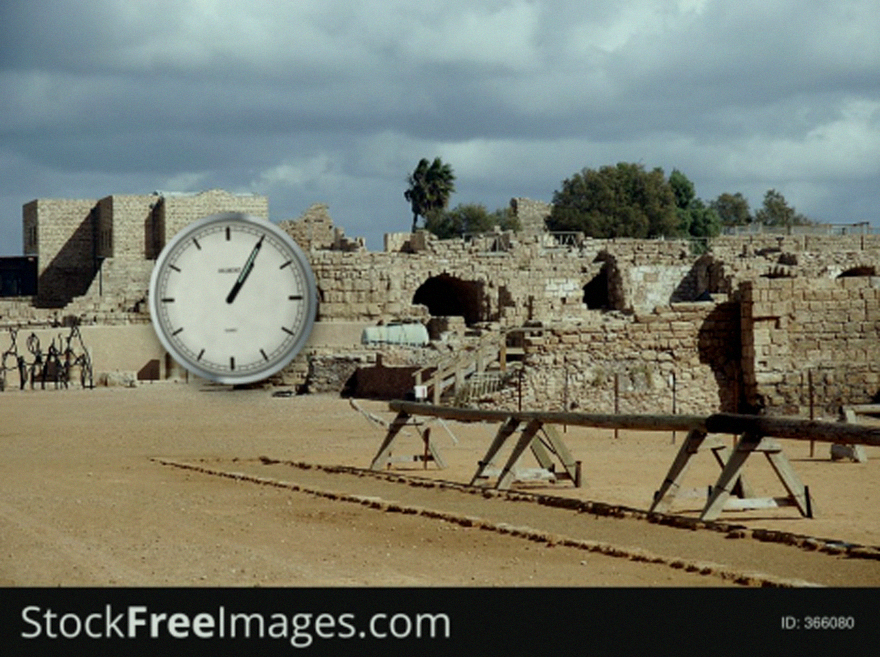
1 h 05 min
